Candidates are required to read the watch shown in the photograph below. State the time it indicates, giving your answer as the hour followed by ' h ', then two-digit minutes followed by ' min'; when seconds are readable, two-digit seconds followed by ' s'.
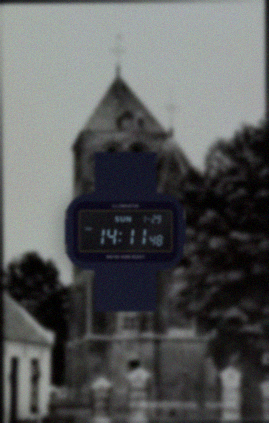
14 h 11 min
